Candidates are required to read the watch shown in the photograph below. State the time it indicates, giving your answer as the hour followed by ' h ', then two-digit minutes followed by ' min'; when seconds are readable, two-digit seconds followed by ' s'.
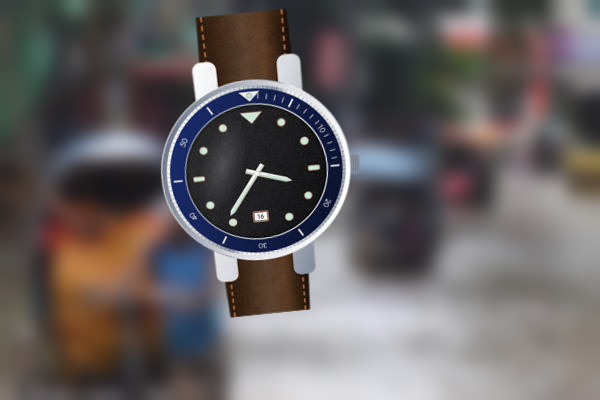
3 h 36 min
